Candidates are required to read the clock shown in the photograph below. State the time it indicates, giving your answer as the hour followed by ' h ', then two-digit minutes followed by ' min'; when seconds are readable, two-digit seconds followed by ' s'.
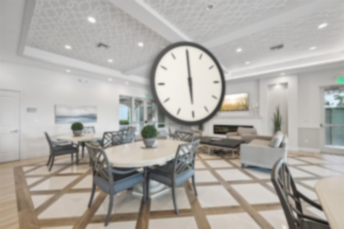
6 h 00 min
